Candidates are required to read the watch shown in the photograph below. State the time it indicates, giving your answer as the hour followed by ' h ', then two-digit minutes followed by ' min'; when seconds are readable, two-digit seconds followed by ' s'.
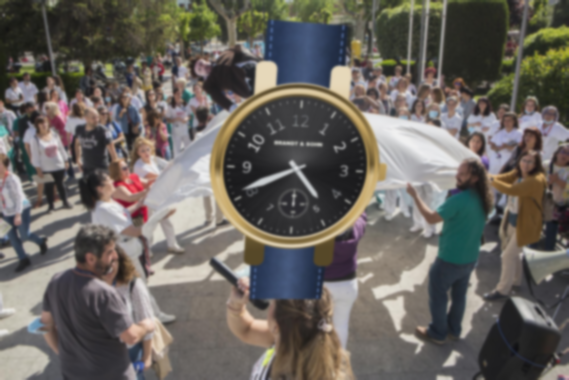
4 h 41 min
